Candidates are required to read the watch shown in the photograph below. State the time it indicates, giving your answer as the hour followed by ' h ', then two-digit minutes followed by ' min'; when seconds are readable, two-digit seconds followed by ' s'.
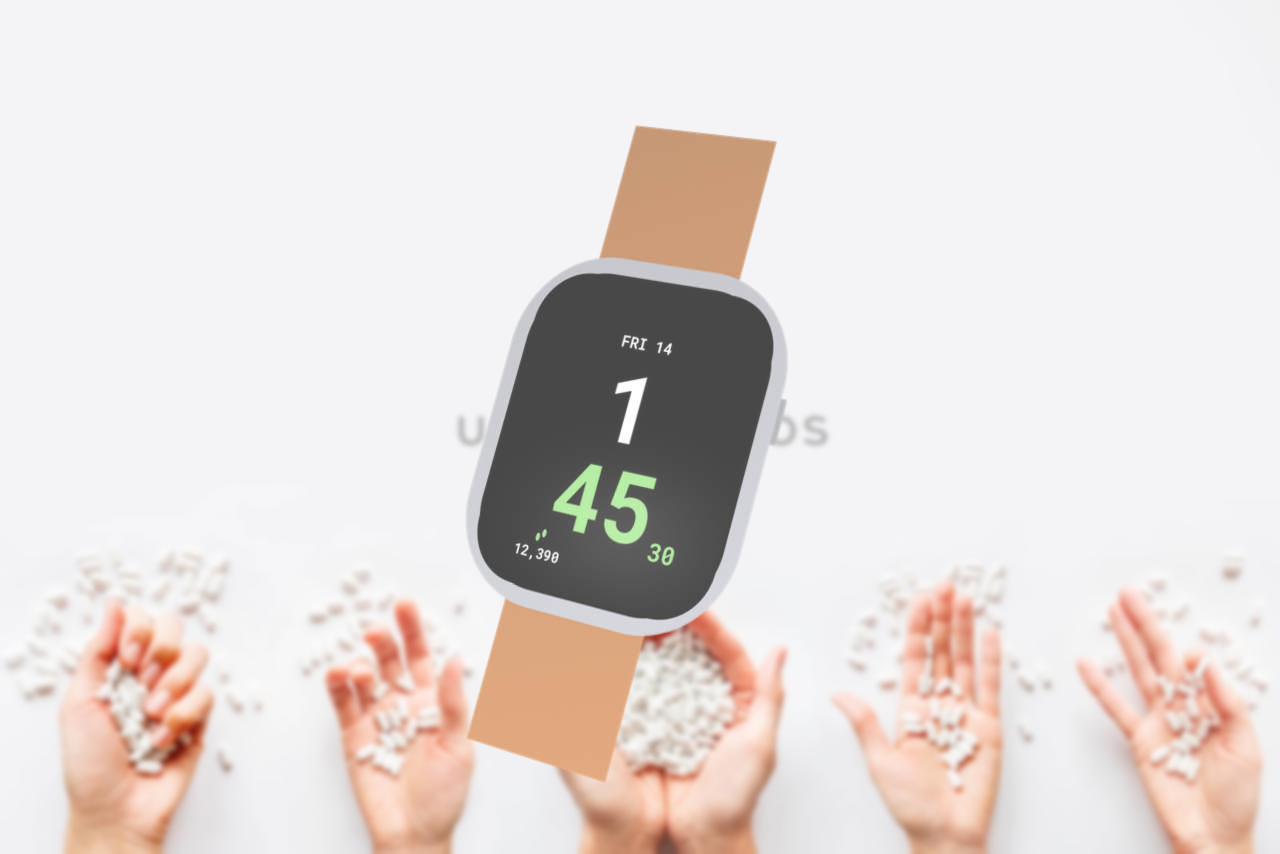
1 h 45 min 30 s
